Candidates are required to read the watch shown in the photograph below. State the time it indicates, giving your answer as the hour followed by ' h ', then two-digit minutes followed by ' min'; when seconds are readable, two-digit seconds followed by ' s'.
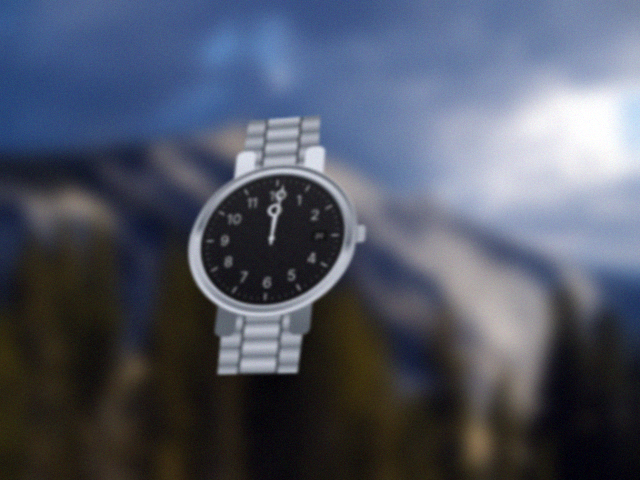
12 h 01 min
